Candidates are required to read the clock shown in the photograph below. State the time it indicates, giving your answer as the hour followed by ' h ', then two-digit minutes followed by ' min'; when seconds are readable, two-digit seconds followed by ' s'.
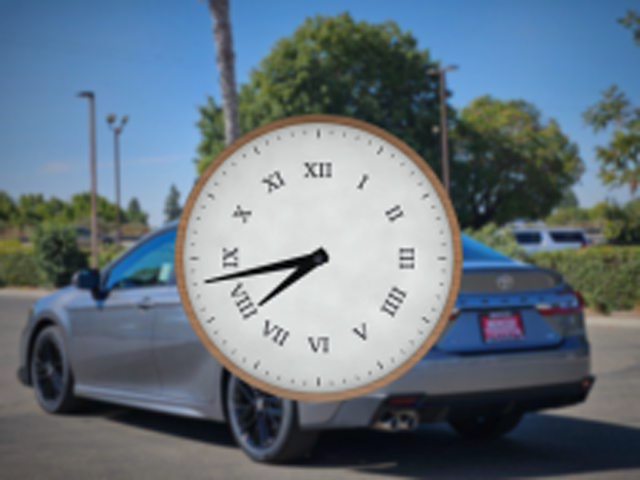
7 h 43 min
